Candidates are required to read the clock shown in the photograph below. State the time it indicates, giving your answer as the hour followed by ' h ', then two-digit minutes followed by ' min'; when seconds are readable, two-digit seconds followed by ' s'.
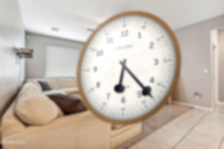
6 h 23 min
